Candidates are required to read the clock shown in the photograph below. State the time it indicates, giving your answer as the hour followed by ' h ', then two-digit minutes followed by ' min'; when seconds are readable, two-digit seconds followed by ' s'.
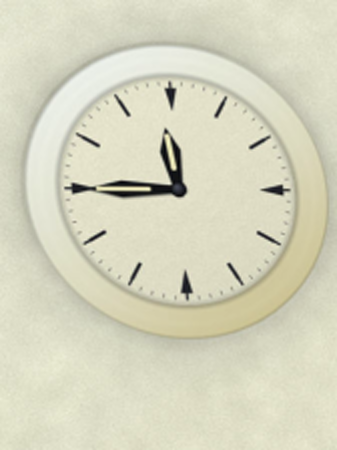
11 h 45 min
